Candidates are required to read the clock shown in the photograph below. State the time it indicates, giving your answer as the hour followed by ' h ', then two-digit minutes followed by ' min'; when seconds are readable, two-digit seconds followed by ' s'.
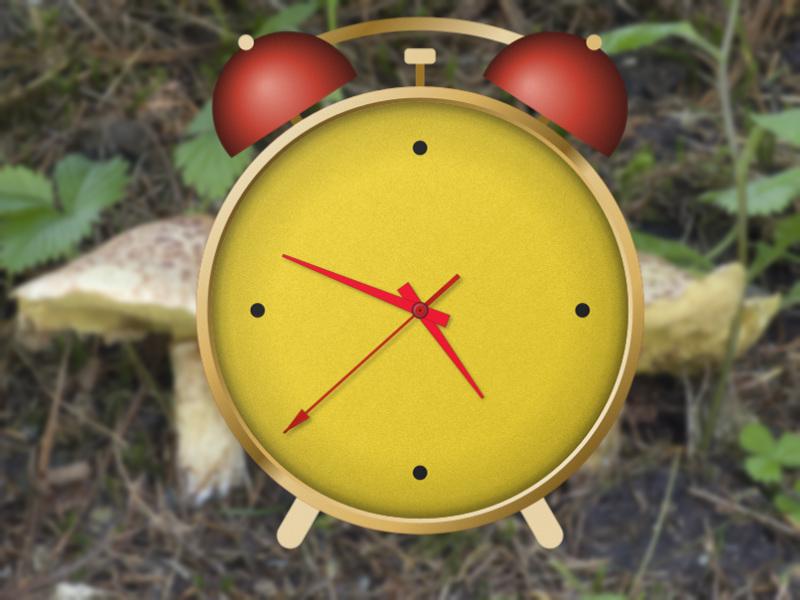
4 h 48 min 38 s
